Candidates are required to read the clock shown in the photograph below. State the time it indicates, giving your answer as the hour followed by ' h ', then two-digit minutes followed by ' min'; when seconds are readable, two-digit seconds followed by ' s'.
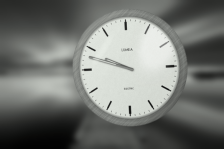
9 h 48 min
